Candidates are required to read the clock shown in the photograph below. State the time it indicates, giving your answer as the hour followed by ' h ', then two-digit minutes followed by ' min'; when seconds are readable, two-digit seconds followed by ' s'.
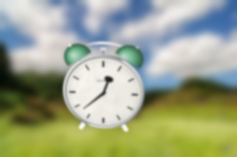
12 h 38 min
